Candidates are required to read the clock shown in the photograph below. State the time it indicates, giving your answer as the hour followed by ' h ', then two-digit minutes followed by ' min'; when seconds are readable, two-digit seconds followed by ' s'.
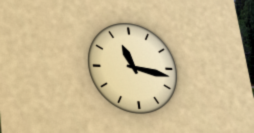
11 h 17 min
